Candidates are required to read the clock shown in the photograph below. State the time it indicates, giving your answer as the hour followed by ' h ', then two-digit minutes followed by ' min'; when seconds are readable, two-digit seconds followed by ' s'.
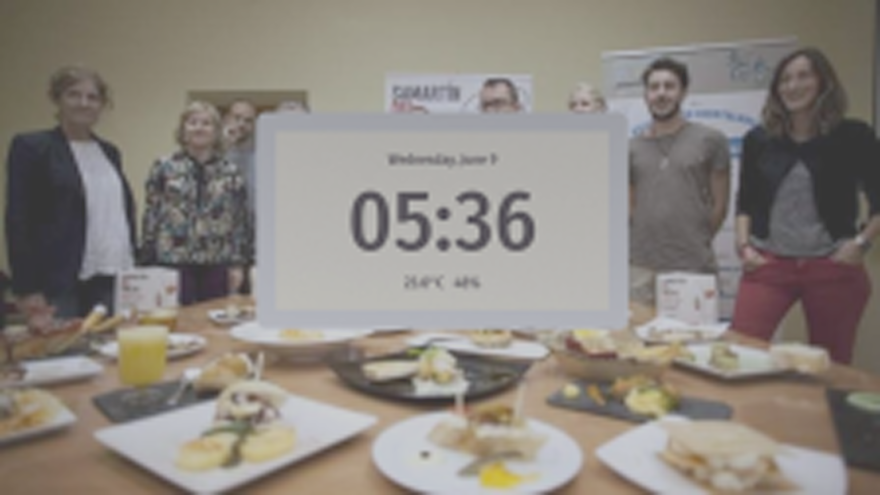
5 h 36 min
